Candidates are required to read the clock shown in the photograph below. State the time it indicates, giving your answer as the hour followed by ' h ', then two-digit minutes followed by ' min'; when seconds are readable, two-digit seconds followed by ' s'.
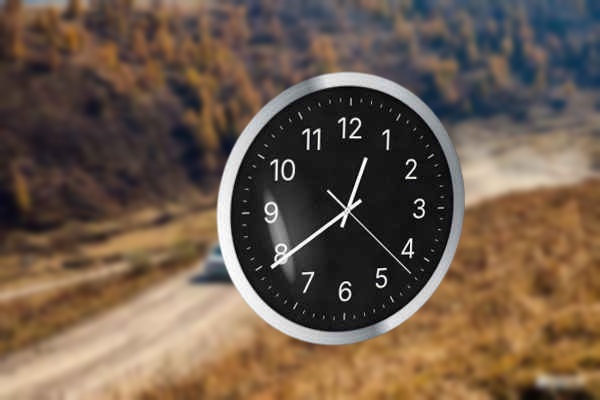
12 h 39 min 22 s
